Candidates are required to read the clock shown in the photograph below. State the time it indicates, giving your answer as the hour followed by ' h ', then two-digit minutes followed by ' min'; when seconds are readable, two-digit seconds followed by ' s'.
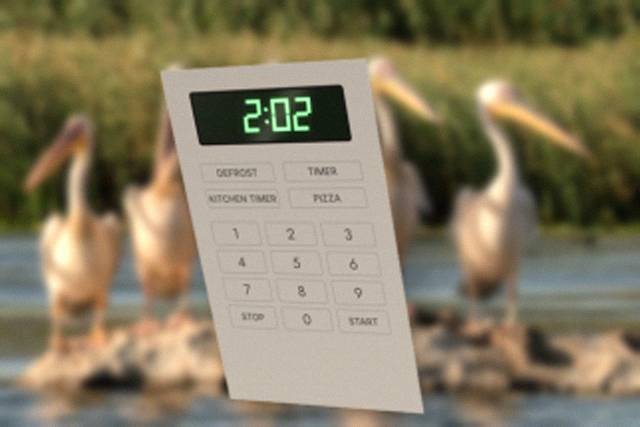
2 h 02 min
